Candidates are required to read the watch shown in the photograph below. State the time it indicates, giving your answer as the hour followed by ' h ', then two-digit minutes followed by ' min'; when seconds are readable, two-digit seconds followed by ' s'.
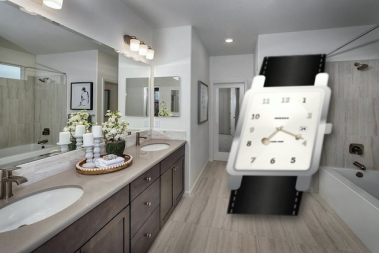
7 h 19 min
